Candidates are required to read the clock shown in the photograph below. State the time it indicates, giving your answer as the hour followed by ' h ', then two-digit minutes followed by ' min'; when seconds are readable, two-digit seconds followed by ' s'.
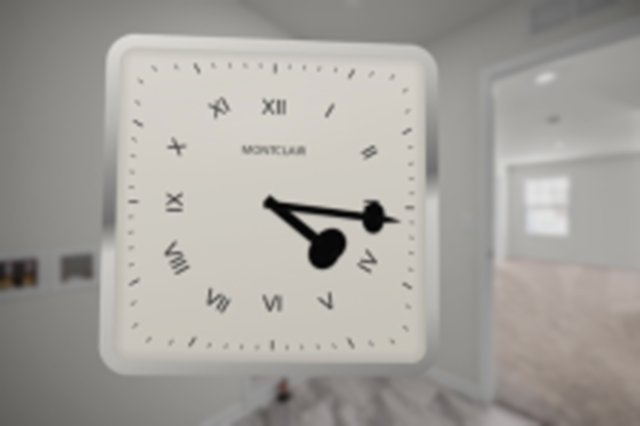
4 h 16 min
